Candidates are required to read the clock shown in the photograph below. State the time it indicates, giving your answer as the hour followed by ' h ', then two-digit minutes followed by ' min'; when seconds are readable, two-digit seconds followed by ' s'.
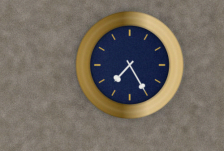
7 h 25 min
